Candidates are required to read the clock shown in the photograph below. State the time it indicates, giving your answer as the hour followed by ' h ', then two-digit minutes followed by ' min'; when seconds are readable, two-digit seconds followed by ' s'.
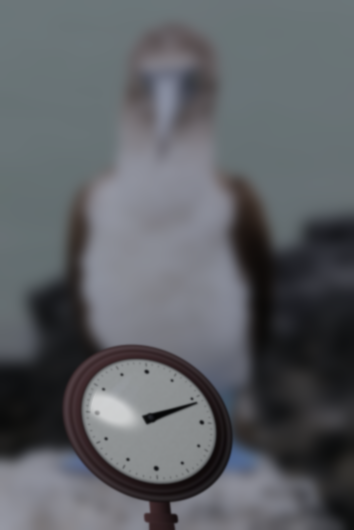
2 h 11 min
